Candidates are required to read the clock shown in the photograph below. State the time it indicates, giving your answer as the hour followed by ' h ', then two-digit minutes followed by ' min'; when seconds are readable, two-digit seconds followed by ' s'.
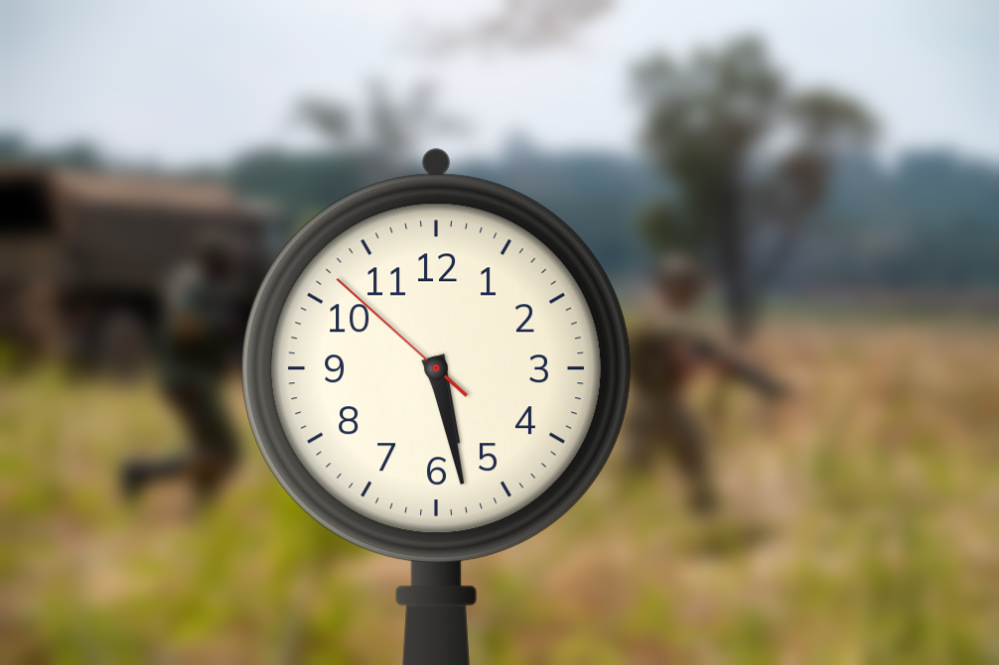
5 h 27 min 52 s
